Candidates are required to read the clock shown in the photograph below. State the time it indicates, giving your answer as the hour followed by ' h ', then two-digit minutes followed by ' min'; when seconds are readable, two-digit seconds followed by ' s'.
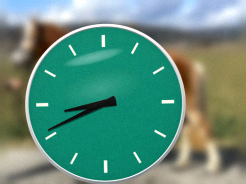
8 h 41 min
